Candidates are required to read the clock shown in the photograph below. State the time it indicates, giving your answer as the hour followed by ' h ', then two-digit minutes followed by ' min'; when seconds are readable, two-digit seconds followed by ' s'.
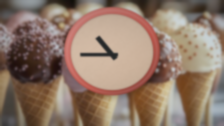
10 h 45 min
